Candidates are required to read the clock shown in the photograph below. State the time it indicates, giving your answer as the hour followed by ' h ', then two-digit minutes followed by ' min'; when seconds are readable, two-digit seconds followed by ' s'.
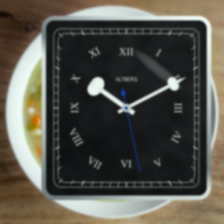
10 h 10 min 28 s
